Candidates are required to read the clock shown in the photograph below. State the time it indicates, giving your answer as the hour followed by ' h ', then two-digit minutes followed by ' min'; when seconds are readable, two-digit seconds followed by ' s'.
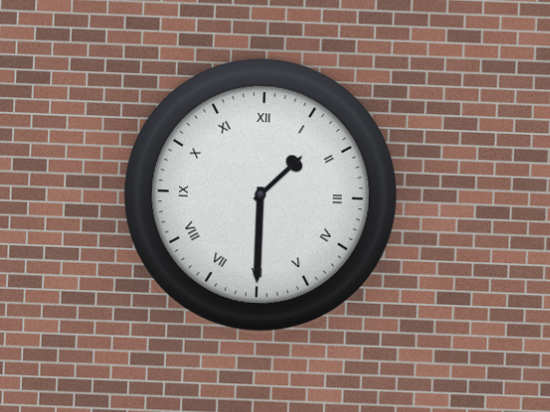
1 h 30 min
